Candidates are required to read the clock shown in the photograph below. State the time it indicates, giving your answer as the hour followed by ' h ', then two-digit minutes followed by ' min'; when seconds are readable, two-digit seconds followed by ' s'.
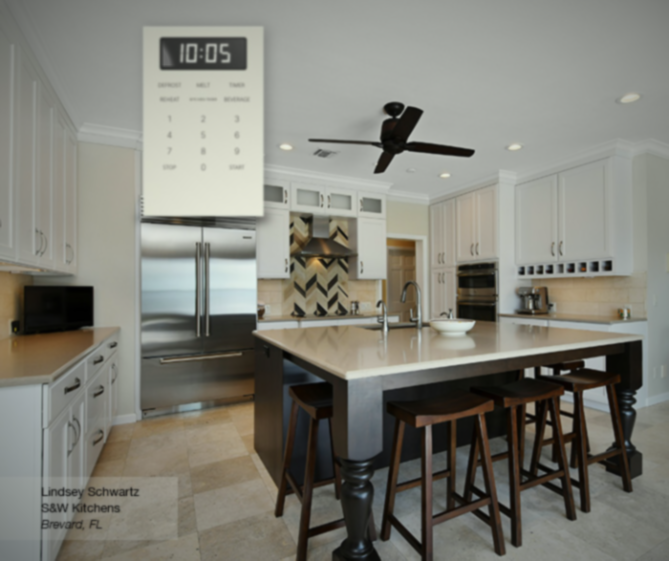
10 h 05 min
